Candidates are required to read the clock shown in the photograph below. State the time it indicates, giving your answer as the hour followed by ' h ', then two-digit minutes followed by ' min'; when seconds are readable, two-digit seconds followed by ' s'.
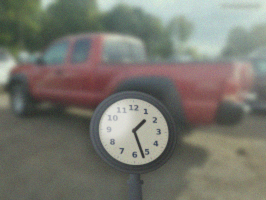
1 h 27 min
